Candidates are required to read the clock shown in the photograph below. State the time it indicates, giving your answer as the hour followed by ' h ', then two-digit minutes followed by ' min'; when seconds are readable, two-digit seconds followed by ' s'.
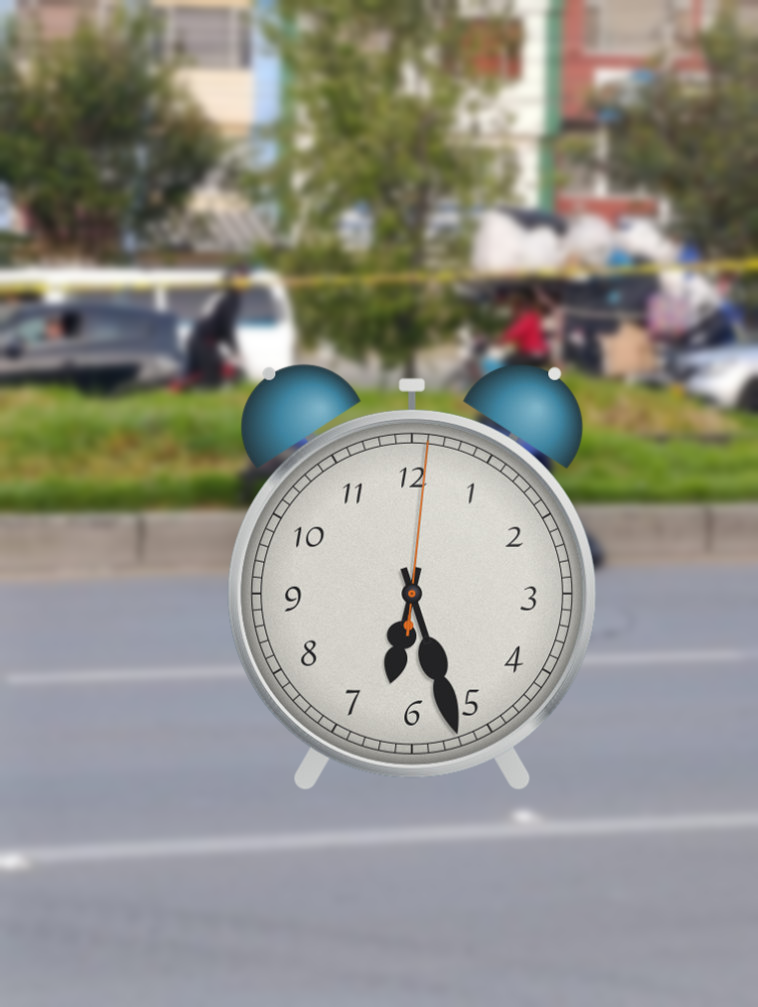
6 h 27 min 01 s
